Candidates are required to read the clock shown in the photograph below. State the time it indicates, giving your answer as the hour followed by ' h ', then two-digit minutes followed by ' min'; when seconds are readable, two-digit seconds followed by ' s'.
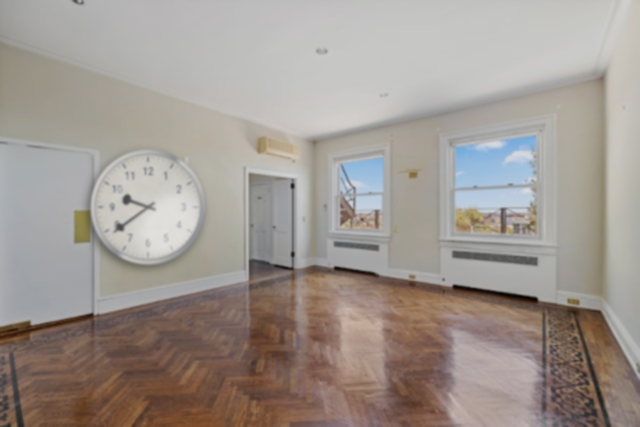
9 h 39 min
